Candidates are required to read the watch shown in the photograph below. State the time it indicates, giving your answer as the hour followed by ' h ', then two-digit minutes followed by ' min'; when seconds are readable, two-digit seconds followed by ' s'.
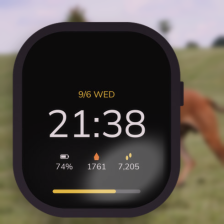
21 h 38 min
